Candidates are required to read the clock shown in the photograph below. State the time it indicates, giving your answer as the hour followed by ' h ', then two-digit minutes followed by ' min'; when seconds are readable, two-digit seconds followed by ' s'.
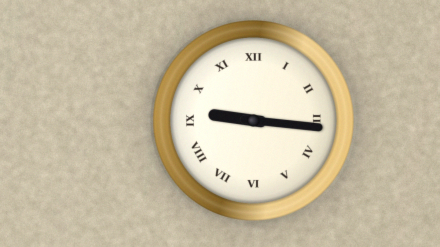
9 h 16 min
